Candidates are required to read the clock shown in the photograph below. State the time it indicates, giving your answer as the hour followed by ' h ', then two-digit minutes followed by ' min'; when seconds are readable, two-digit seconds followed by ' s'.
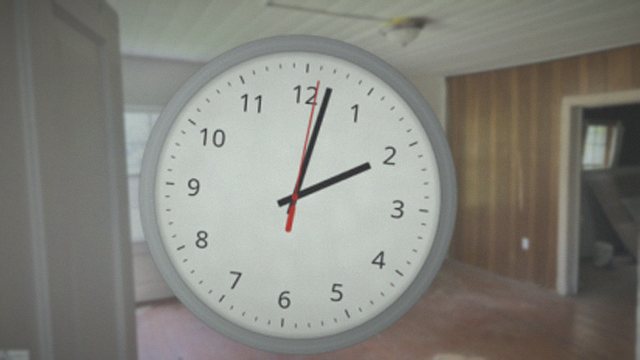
2 h 02 min 01 s
